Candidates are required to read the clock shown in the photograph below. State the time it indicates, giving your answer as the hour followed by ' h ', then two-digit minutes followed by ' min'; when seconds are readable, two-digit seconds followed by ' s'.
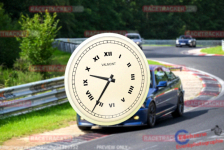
9 h 36 min
